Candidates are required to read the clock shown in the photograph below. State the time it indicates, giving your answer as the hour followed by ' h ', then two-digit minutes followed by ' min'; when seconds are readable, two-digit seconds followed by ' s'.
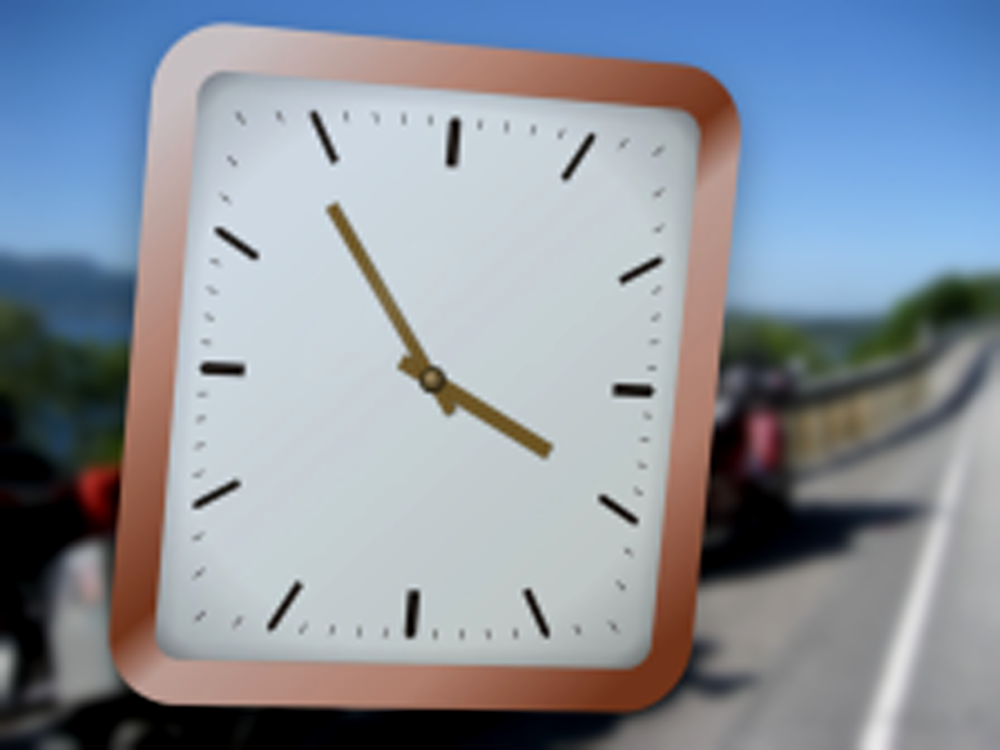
3 h 54 min
